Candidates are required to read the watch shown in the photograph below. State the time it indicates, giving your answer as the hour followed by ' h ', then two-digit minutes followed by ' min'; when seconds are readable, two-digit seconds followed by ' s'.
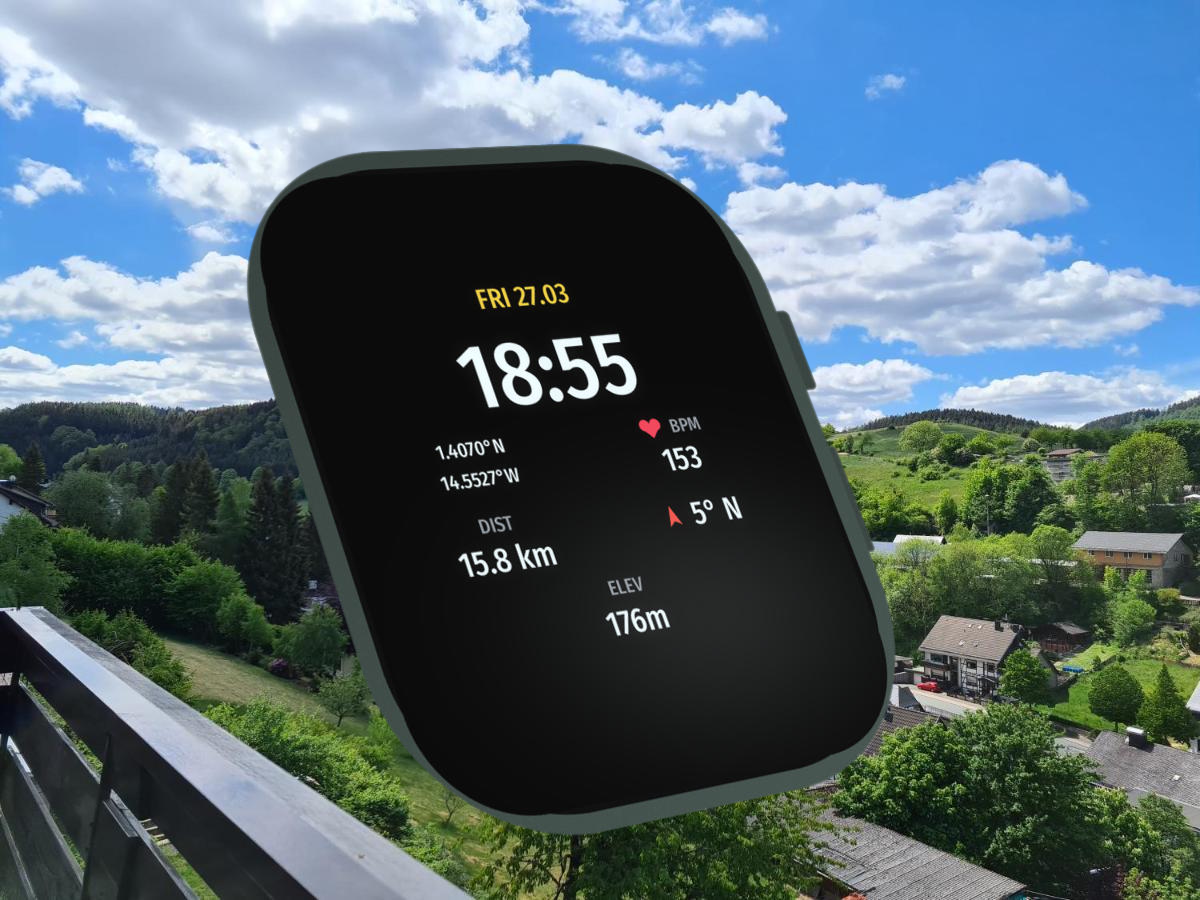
18 h 55 min
